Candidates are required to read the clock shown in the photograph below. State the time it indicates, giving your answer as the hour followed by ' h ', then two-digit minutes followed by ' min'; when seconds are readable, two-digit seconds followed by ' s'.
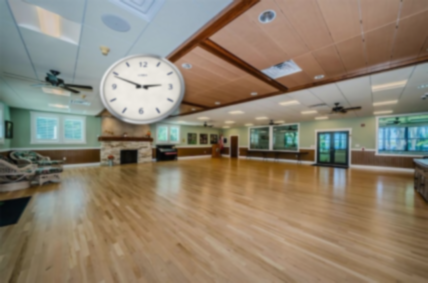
2 h 49 min
